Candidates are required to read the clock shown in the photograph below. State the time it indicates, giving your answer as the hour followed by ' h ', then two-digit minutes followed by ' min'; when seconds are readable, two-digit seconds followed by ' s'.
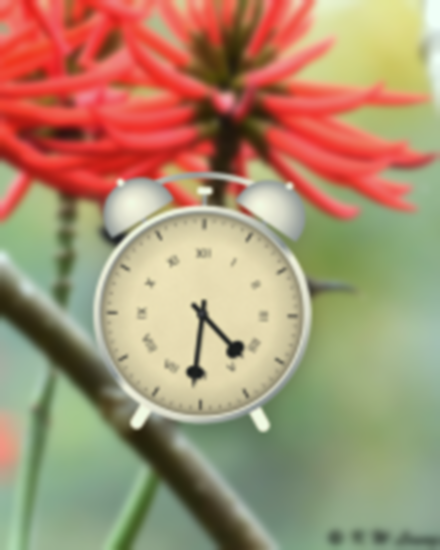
4 h 31 min
